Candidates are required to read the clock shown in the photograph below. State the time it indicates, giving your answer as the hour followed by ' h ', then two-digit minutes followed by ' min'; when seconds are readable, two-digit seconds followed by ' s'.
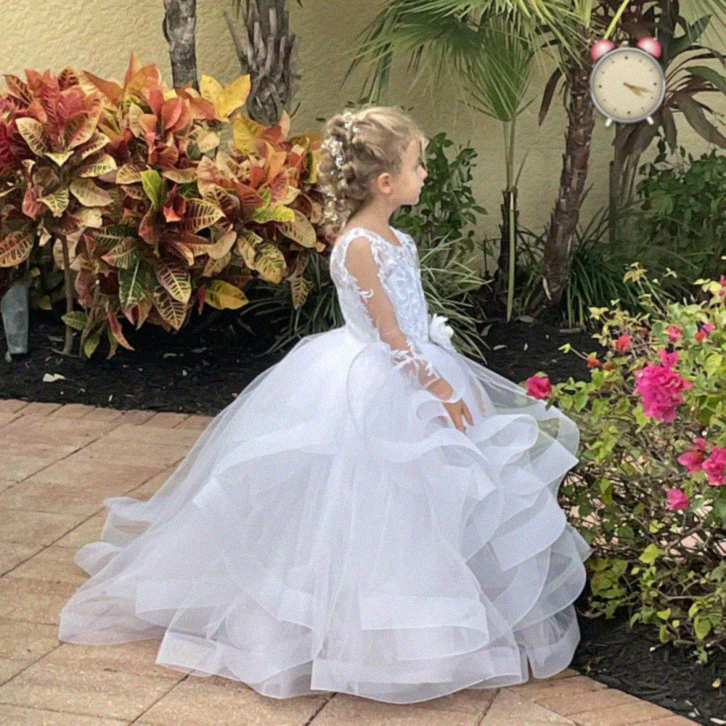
4 h 18 min
